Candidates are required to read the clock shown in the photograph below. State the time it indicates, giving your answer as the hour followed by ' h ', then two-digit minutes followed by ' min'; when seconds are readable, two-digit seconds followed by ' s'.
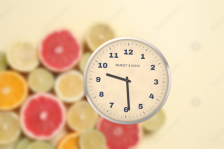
9 h 29 min
